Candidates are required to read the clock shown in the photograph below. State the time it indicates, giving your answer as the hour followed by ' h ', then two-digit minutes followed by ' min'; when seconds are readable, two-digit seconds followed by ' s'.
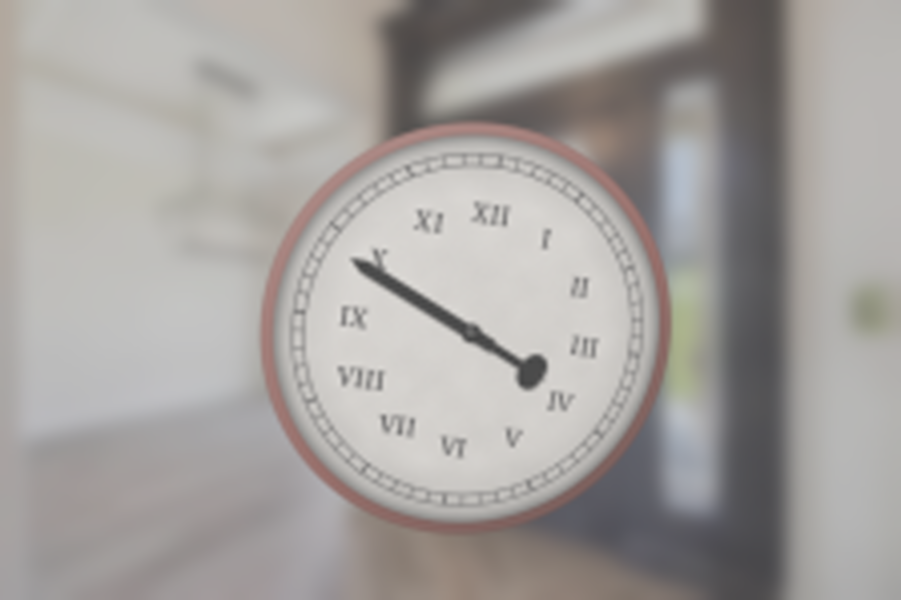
3 h 49 min
